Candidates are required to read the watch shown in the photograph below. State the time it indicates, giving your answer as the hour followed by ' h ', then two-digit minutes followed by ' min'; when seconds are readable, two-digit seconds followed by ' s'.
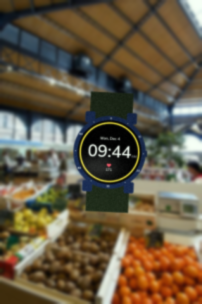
9 h 44 min
